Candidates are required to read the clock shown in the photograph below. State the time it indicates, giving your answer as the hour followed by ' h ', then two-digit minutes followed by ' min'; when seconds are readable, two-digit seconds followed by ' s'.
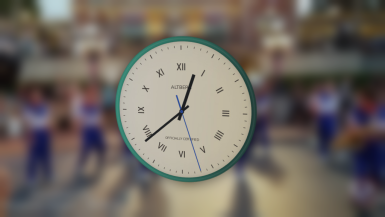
12 h 38 min 27 s
